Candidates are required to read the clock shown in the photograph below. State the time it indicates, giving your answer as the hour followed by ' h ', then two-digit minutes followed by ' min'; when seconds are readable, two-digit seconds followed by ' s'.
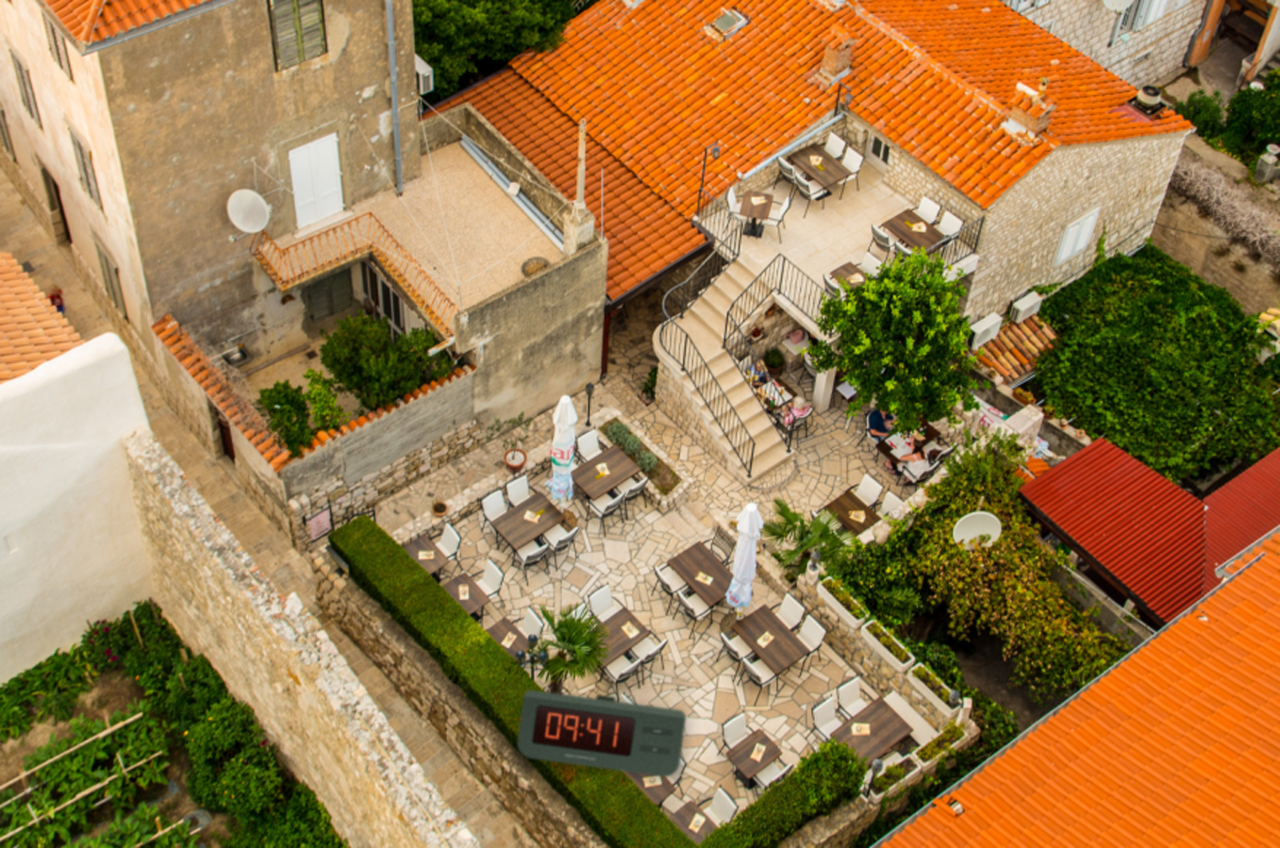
9 h 41 min
